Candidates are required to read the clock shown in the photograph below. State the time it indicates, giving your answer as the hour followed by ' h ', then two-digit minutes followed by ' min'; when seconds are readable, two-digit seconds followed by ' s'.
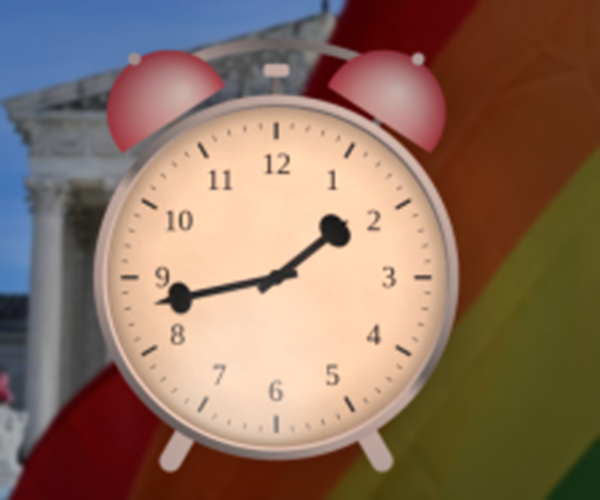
1 h 43 min
